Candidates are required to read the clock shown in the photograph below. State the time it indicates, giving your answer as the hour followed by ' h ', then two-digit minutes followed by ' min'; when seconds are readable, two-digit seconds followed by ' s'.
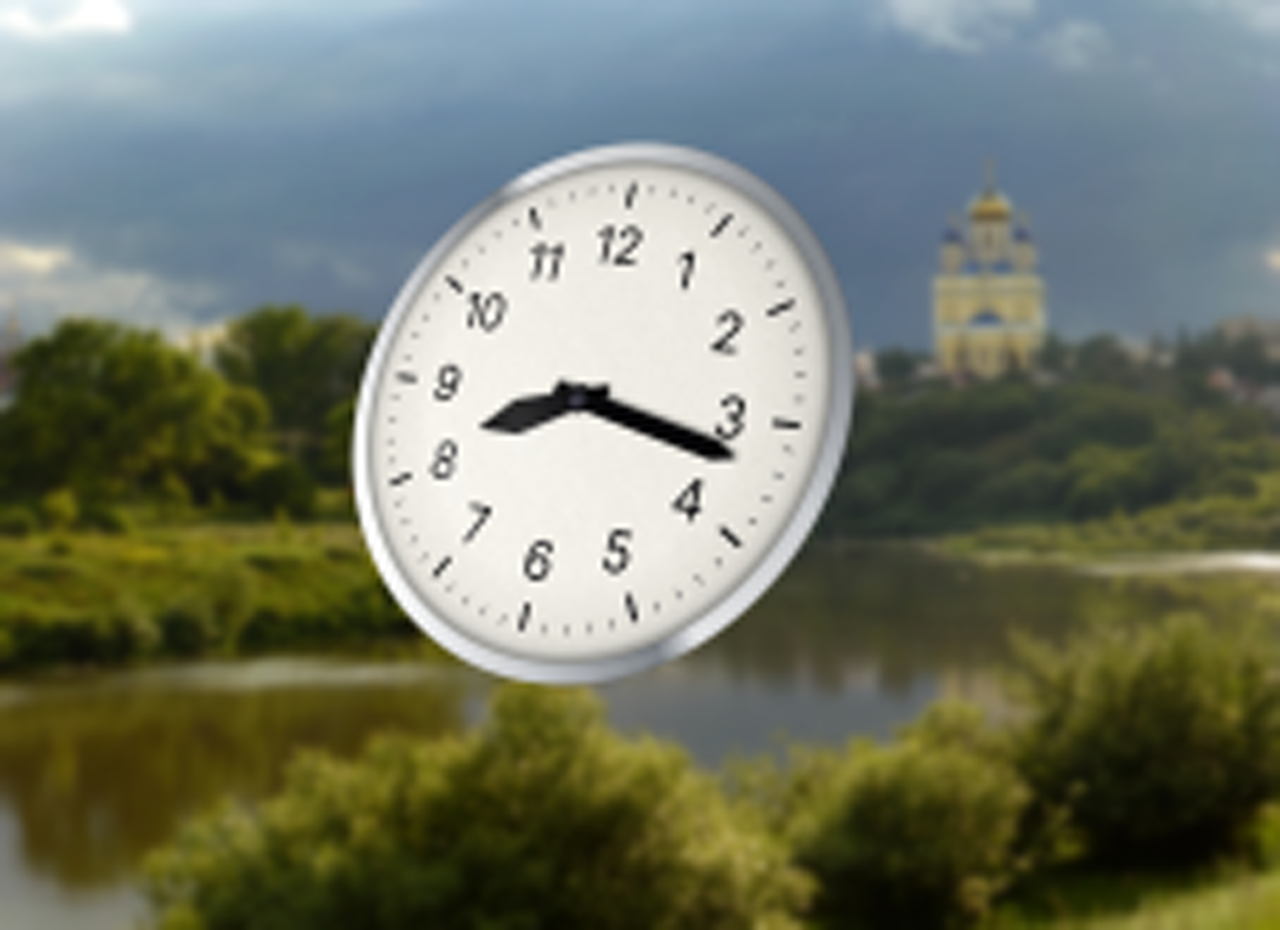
8 h 17 min
